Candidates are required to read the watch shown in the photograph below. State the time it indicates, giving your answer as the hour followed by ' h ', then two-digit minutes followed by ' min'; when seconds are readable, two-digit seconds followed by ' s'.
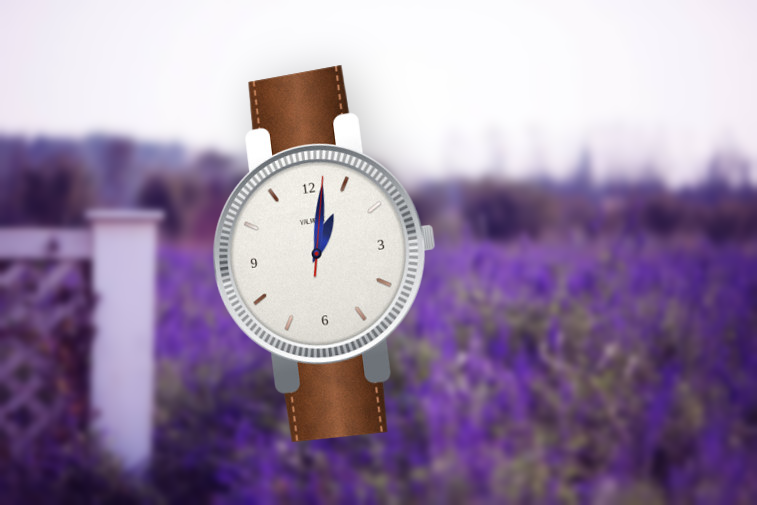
1 h 02 min 02 s
